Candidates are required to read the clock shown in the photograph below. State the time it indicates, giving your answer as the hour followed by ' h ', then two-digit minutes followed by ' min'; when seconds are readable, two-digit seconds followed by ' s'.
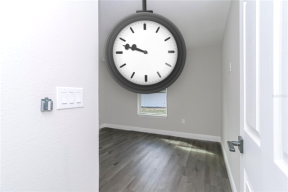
9 h 48 min
